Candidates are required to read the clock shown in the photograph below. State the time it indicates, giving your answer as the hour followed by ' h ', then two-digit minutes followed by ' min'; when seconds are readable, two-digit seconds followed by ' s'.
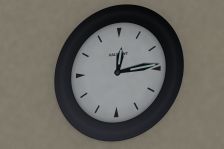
12 h 14 min
